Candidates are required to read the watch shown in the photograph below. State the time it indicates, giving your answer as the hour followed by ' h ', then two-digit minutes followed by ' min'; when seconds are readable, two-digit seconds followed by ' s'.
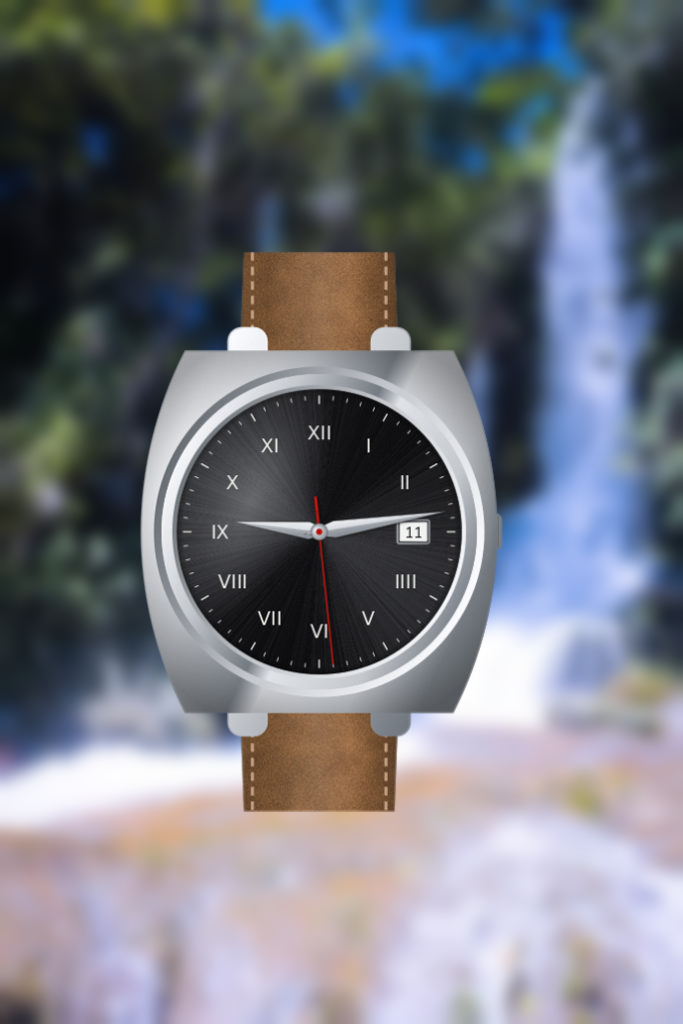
9 h 13 min 29 s
